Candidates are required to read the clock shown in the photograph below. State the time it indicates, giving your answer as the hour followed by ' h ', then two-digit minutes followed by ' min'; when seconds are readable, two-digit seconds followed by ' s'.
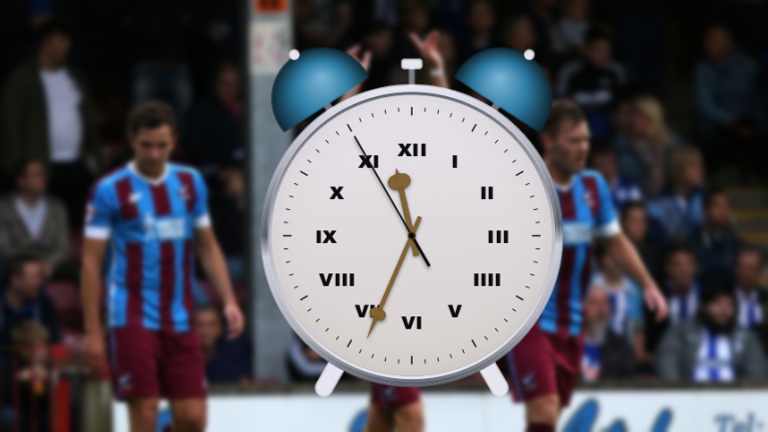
11 h 33 min 55 s
